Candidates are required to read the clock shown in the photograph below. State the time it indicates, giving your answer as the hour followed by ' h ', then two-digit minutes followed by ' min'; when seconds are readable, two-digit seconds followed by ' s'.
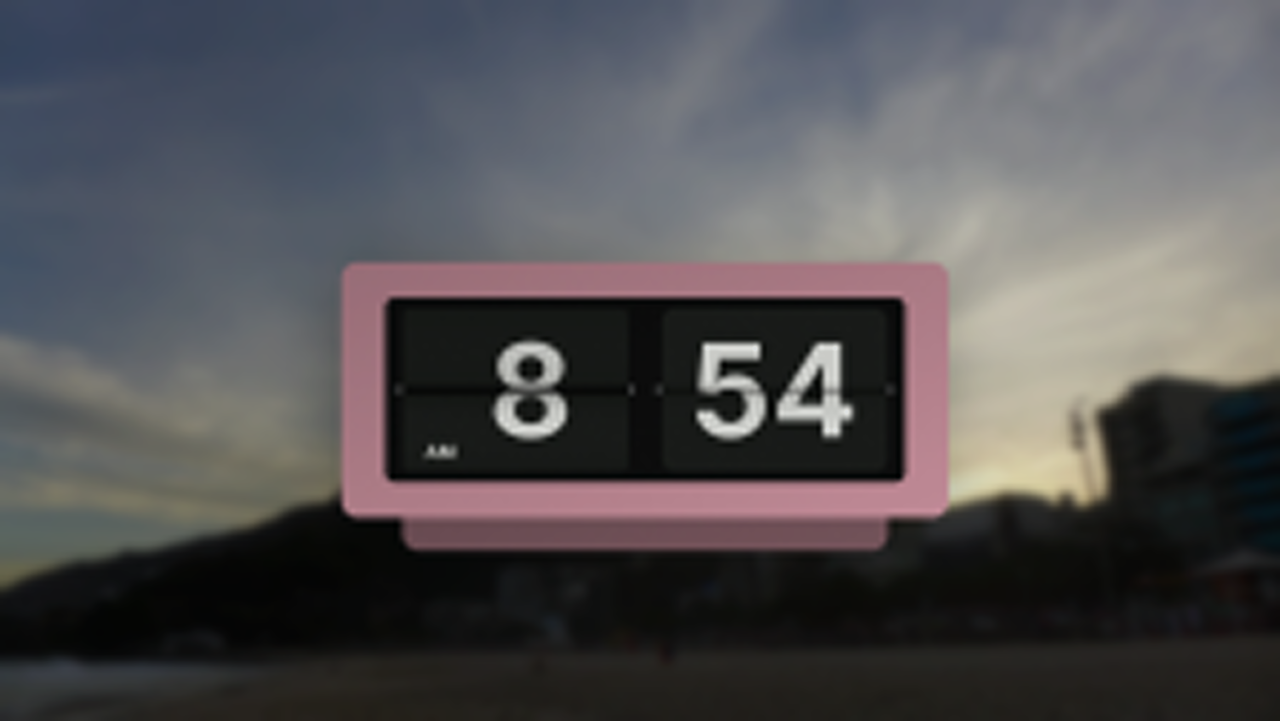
8 h 54 min
